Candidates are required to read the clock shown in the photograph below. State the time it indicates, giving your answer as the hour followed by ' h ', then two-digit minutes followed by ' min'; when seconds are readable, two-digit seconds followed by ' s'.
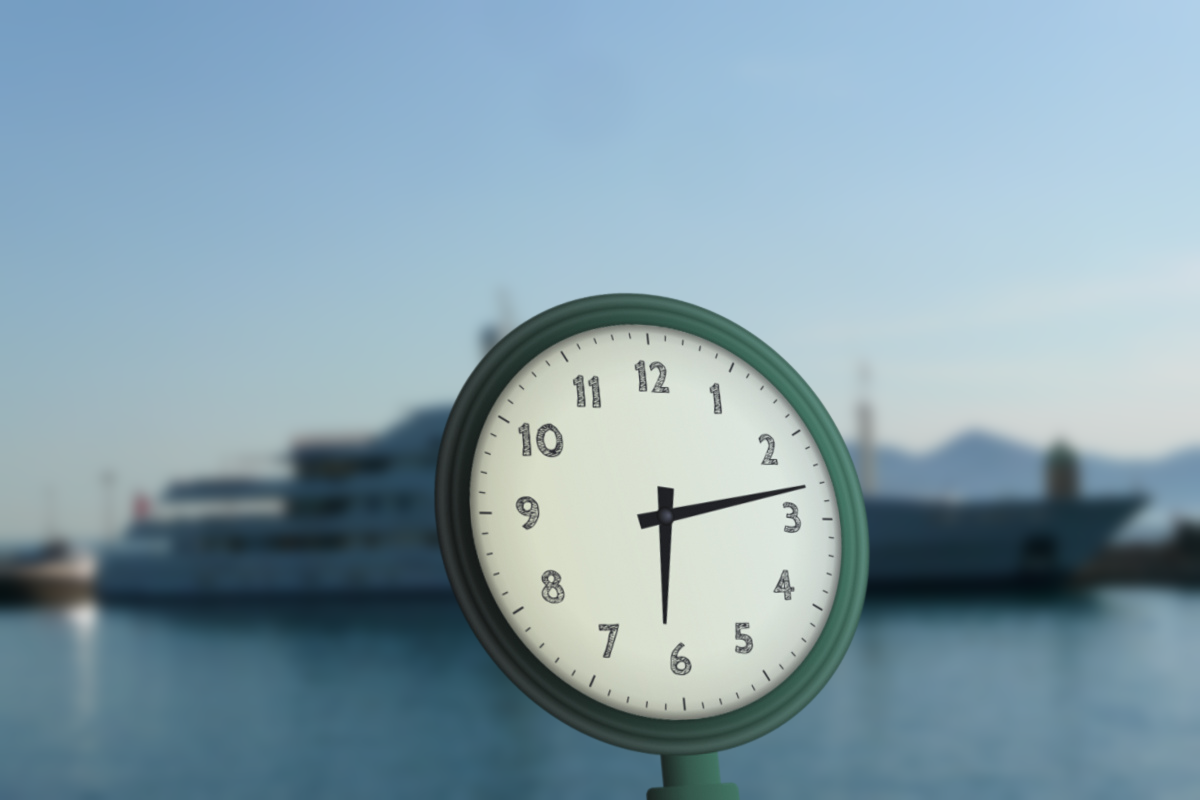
6 h 13 min
